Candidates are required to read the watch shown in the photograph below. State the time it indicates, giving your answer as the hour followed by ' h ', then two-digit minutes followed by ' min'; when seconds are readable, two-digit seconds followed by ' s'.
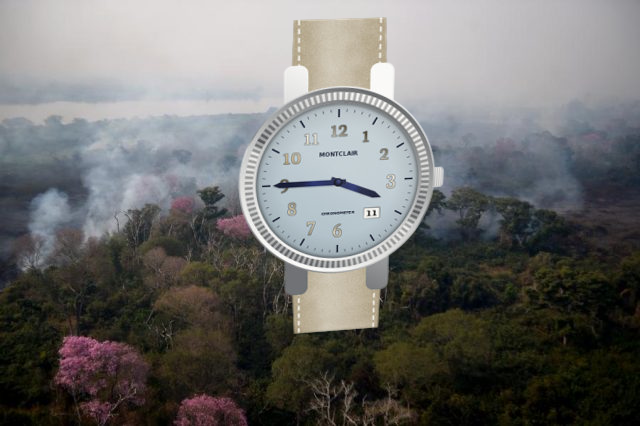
3 h 45 min
